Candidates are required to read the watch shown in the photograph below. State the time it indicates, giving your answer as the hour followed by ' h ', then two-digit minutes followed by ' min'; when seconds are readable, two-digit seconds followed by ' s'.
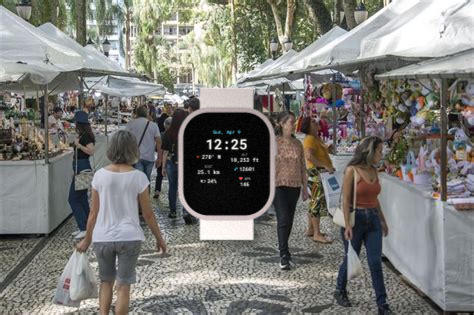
12 h 25 min
